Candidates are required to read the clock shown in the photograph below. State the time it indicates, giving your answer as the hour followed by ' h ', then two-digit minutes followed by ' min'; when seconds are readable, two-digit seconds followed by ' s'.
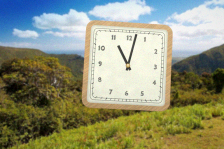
11 h 02 min
